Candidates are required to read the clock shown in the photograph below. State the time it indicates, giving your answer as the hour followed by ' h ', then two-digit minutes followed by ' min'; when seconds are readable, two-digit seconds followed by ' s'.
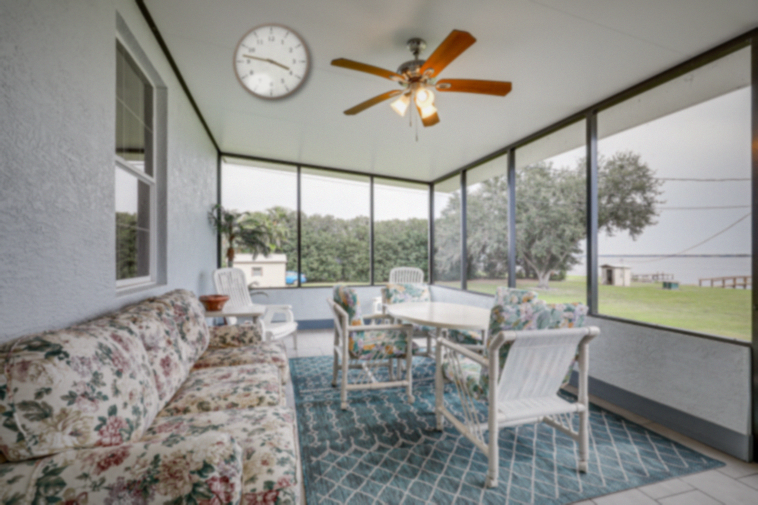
3 h 47 min
